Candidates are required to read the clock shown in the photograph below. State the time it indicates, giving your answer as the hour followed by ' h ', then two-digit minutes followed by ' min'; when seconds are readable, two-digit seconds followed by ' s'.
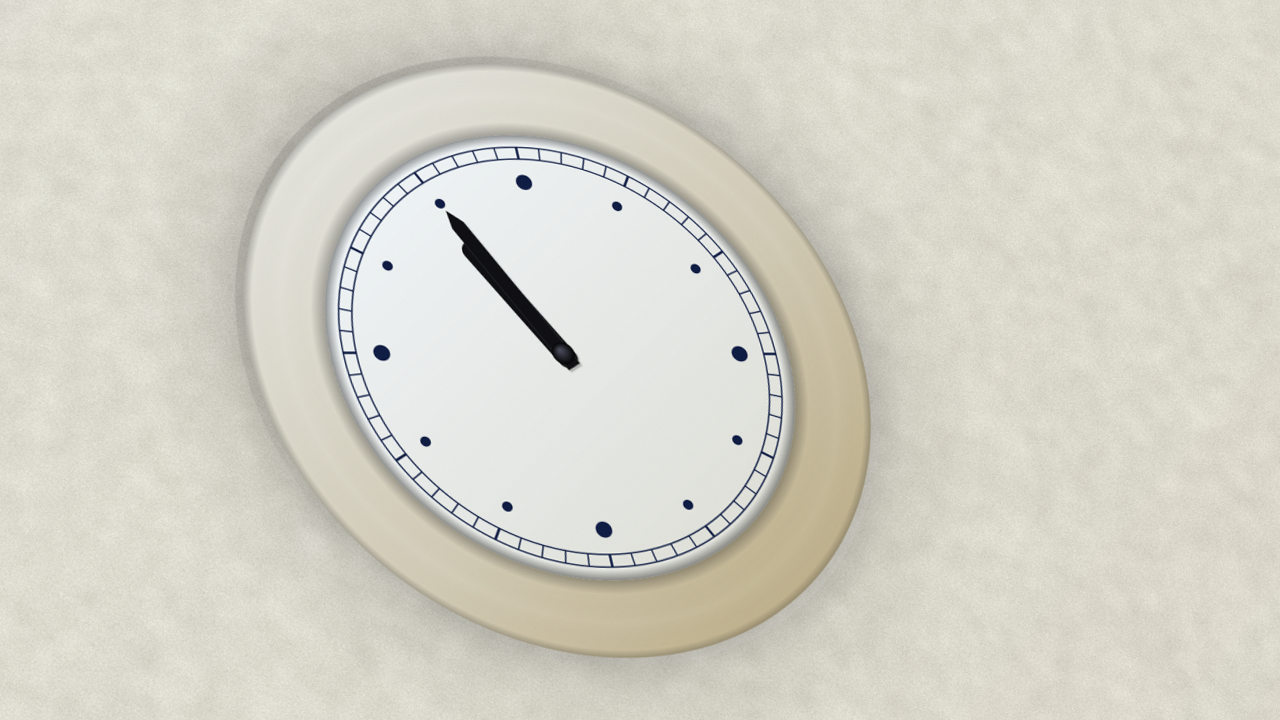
10 h 55 min
